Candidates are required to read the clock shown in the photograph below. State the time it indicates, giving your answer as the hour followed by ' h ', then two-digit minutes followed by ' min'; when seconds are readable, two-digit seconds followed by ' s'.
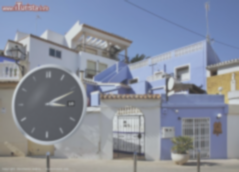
3 h 11 min
